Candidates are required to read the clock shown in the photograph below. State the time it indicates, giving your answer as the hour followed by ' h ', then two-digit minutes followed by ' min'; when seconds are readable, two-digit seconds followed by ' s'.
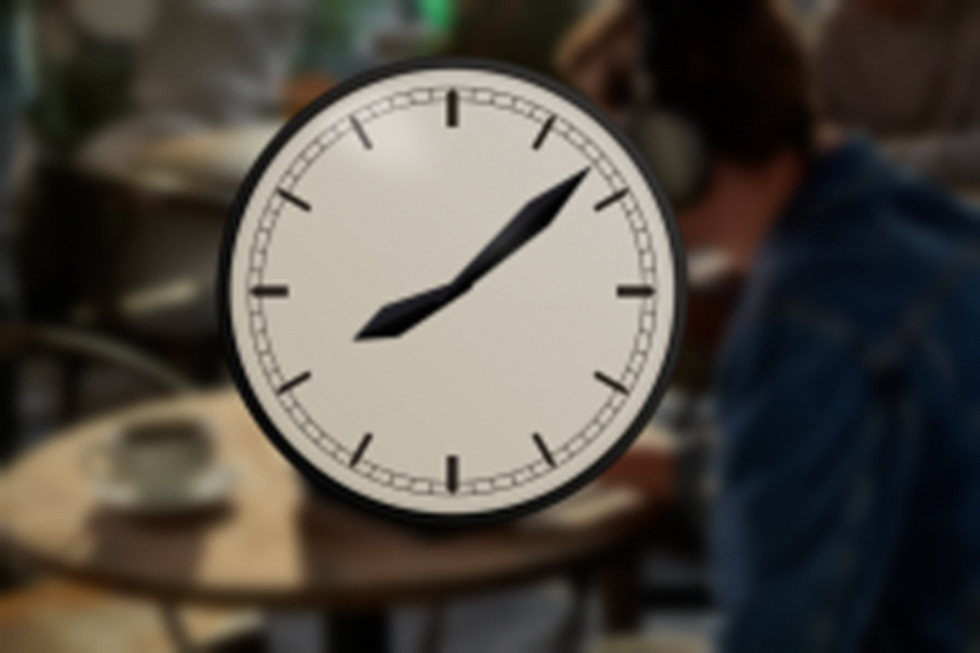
8 h 08 min
